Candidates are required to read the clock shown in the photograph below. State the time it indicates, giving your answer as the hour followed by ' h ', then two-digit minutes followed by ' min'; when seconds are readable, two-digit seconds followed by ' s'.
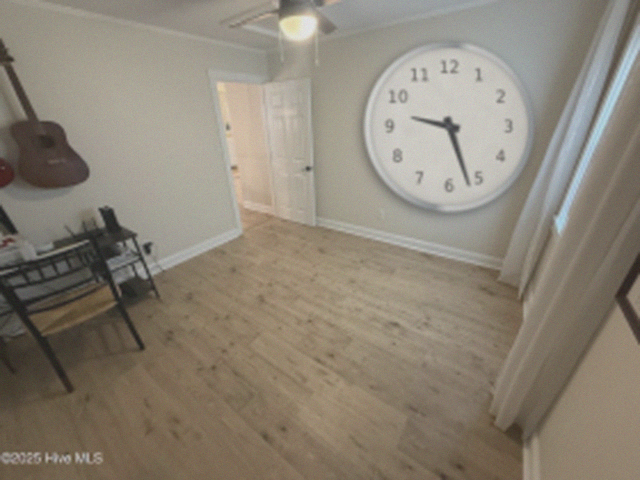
9 h 27 min
